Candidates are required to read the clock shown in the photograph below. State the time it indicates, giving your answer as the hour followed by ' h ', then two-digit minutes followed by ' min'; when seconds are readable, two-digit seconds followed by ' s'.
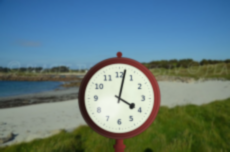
4 h 02 min
